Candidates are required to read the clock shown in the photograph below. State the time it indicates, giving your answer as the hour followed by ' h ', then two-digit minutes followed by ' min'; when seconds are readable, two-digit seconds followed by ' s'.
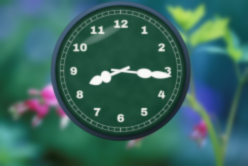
8 h 16 min
